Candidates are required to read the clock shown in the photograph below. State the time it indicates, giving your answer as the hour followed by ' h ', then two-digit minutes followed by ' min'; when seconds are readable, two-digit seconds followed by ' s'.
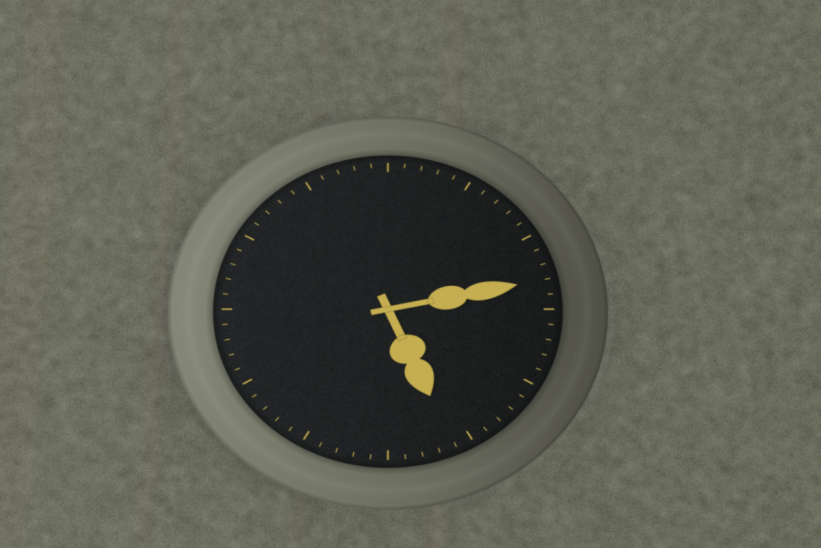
5 h 13 min
